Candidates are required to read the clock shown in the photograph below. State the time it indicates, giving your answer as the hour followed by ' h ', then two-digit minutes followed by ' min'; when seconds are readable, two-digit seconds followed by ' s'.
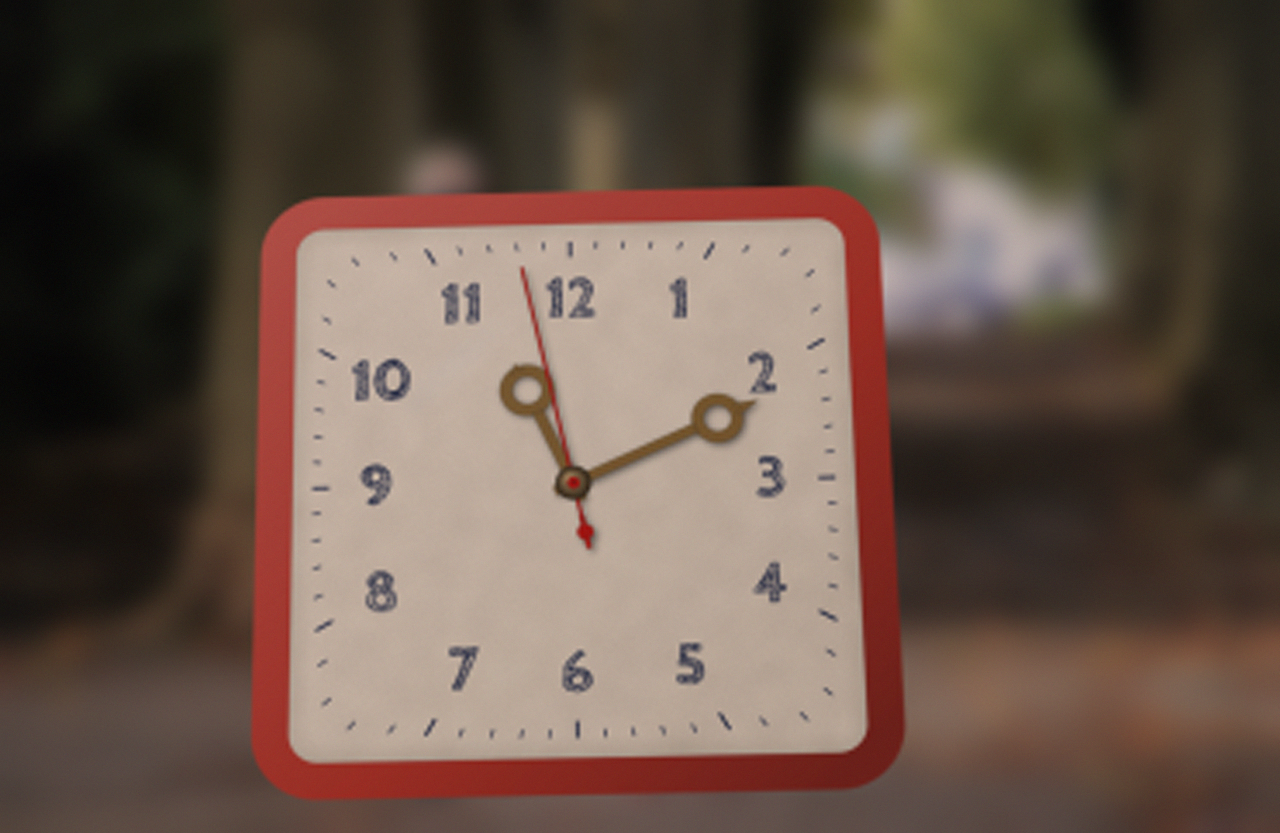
11 h 10 min 58 s
